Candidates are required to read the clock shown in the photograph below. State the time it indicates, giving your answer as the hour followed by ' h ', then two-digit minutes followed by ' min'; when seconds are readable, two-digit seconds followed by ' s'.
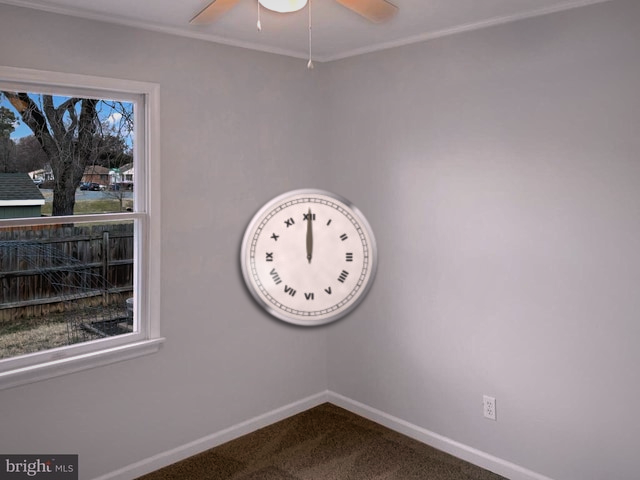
12 h 00 min
